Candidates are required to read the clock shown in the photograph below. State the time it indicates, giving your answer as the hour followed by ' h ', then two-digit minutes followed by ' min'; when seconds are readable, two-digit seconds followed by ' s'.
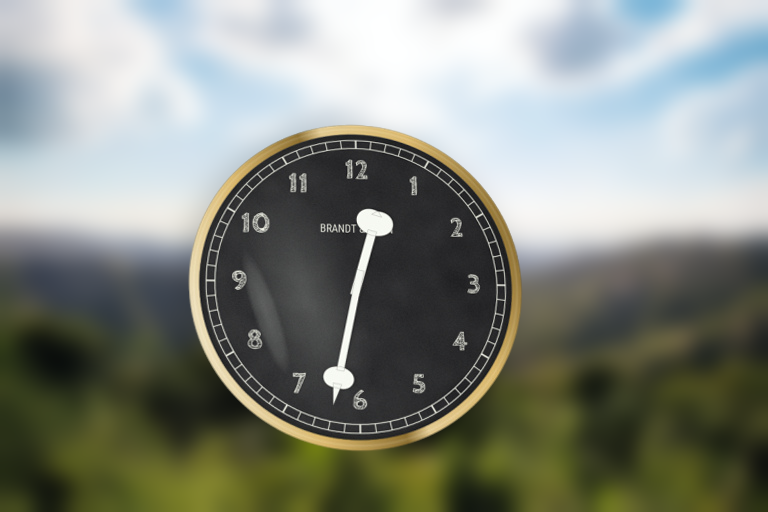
12 h 32 min
